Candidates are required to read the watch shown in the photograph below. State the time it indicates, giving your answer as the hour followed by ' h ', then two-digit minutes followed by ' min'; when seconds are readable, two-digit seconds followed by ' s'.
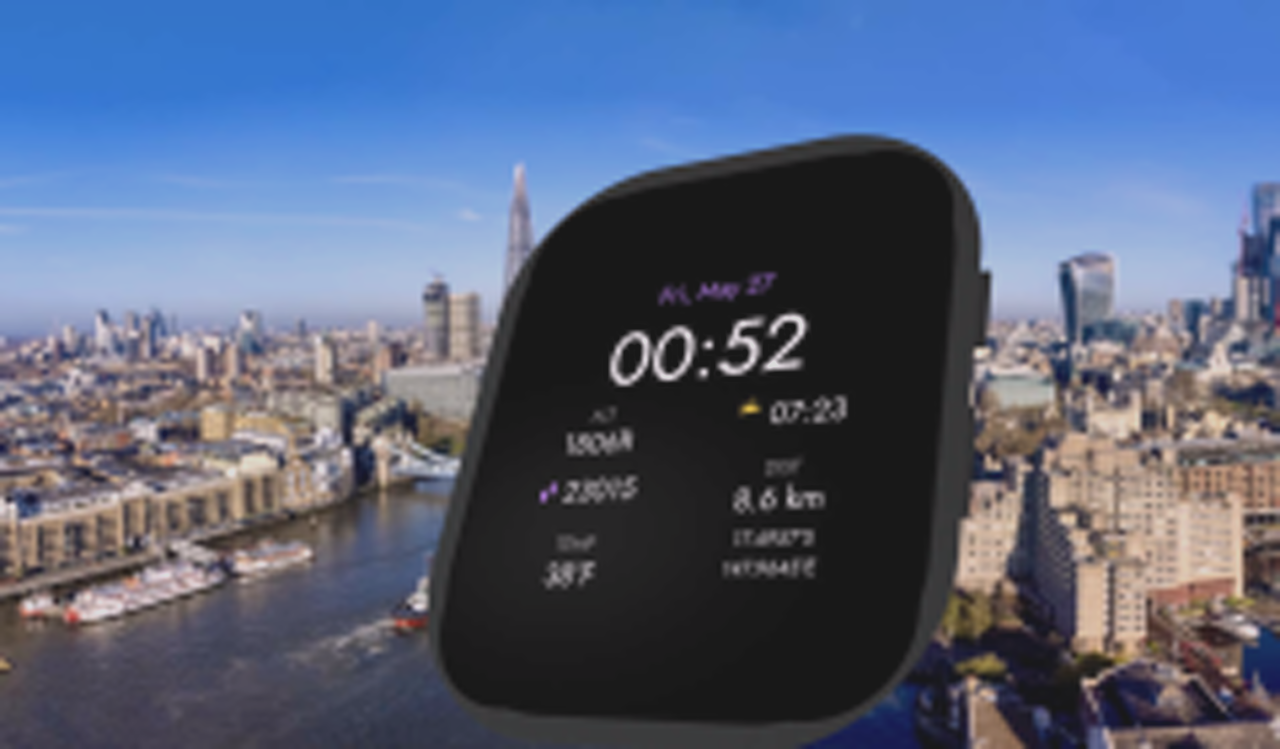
0 h 52 min
